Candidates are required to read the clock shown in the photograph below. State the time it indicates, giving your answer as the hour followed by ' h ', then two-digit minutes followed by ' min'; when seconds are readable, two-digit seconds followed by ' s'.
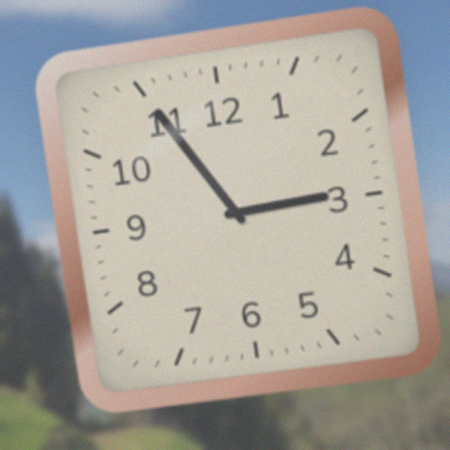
2 h 55 min
